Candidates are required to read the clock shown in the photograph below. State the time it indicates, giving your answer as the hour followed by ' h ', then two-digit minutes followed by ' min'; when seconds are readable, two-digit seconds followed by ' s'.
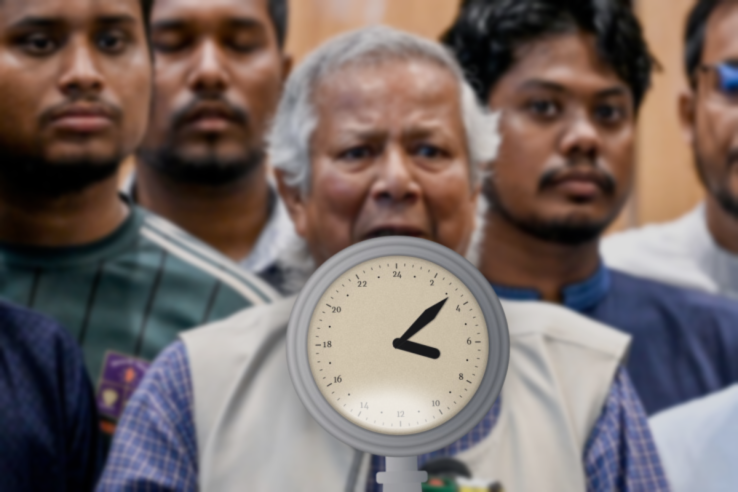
7 h 08 min
